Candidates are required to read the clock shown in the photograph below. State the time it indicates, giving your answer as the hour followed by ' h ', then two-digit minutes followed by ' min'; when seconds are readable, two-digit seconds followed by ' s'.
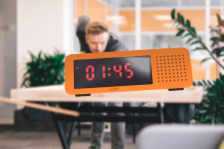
1 h 45 min
